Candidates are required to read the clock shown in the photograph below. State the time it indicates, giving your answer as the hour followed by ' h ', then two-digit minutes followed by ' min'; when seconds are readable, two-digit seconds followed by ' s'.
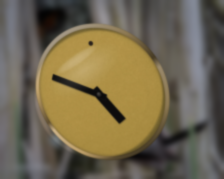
4 h 49 min
